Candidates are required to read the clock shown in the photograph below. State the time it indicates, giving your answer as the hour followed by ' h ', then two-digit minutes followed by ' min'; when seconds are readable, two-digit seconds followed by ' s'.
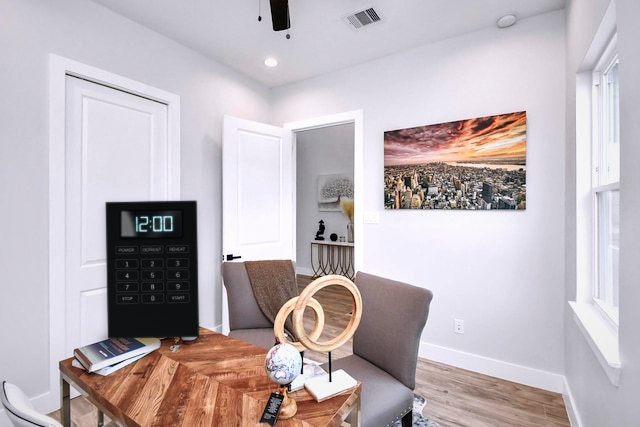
12 h 00 min
